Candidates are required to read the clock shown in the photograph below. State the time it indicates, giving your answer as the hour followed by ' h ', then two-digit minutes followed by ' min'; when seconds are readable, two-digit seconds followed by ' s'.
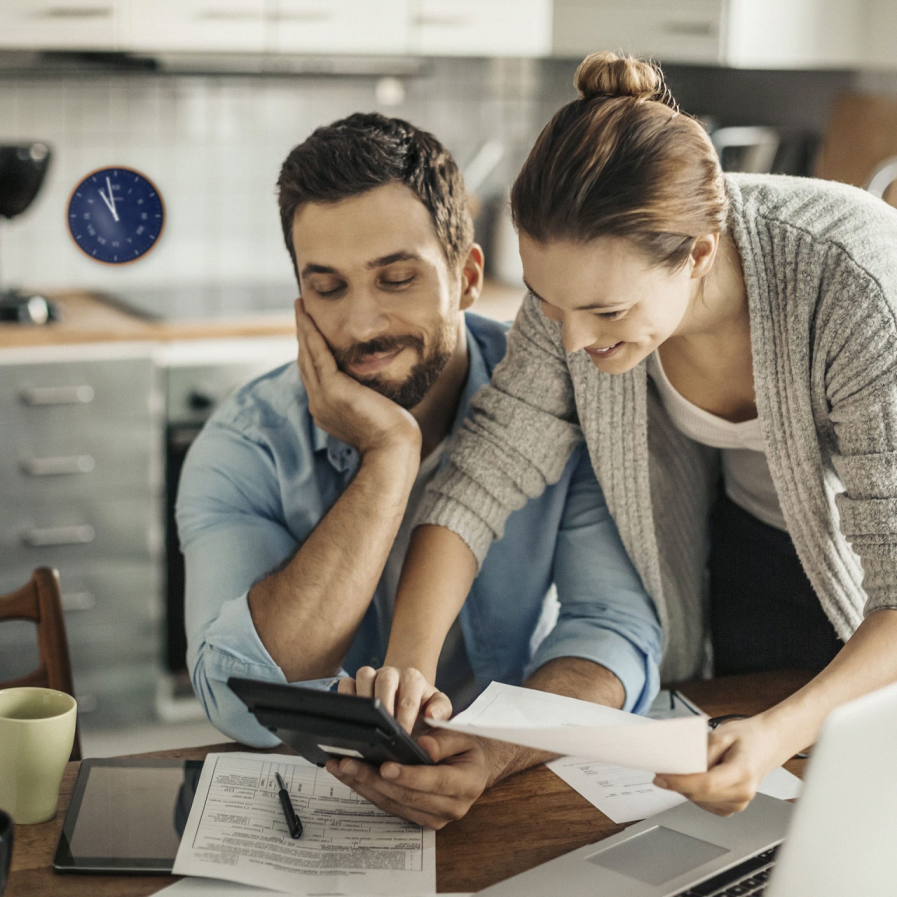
10 h 58 min
